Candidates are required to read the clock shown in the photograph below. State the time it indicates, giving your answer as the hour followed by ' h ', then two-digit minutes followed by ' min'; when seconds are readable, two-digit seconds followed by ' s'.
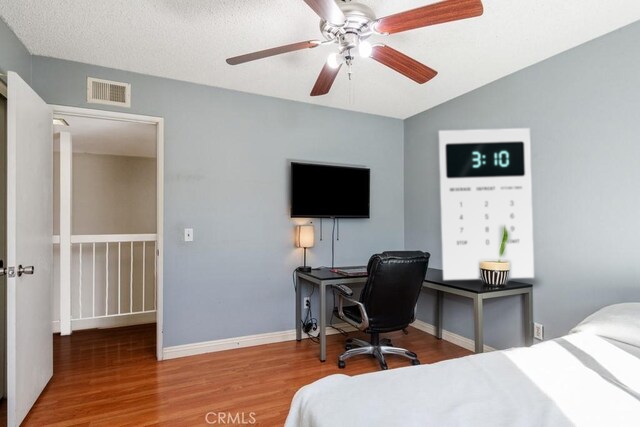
3 h 10 min
